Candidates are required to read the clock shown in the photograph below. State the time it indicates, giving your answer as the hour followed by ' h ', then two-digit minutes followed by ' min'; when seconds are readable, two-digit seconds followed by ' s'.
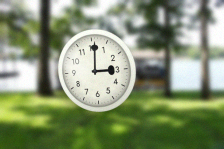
3 h 01 min
